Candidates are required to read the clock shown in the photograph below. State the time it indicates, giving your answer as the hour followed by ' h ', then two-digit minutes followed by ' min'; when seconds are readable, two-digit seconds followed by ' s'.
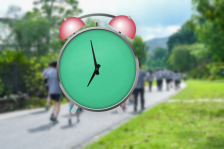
6 h 58 min
